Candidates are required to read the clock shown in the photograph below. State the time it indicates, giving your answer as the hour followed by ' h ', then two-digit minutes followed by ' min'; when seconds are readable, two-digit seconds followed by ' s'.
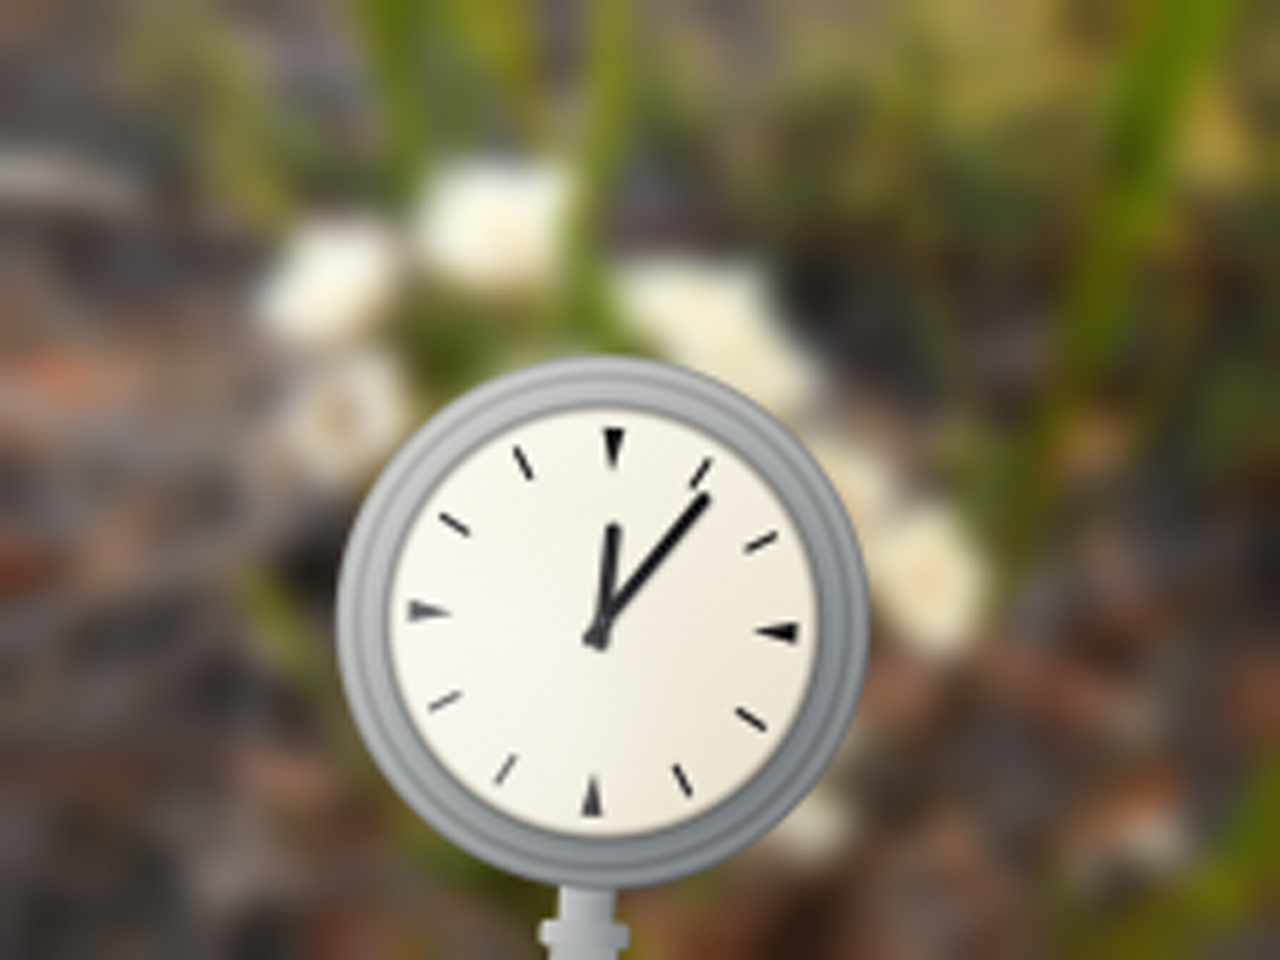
12 h 06 min
